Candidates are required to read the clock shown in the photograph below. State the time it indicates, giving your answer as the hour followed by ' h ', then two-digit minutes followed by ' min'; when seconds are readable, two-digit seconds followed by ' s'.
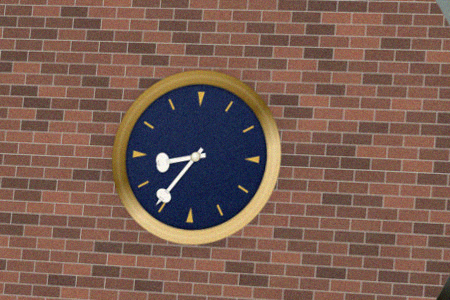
8 h 36 min
